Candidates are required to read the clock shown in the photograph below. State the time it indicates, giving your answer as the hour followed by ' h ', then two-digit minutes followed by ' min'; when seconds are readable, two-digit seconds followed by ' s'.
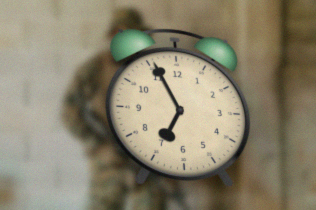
6 h 56 min
